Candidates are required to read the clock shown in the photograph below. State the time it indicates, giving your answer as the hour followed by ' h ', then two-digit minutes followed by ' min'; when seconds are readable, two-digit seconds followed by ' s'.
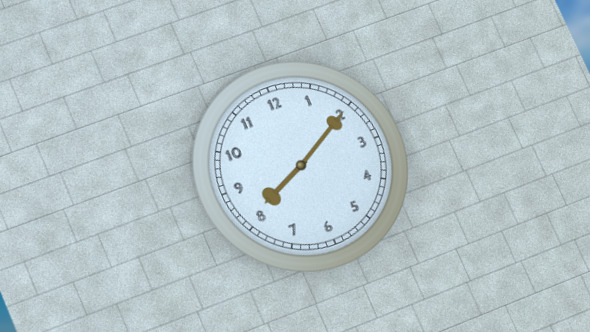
8 h 10 min
